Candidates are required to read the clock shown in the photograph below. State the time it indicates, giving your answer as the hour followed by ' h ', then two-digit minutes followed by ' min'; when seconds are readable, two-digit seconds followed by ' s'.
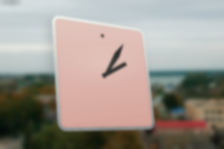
2 h 06 min
